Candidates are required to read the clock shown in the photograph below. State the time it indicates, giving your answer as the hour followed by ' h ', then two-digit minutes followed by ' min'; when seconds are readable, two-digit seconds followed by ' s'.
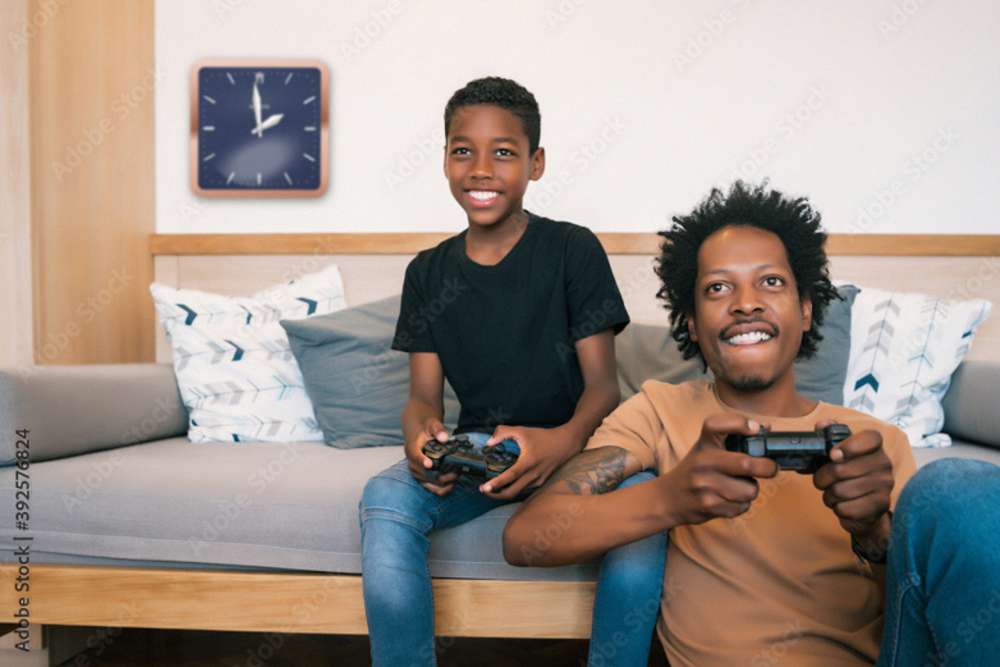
1 h 59 min
